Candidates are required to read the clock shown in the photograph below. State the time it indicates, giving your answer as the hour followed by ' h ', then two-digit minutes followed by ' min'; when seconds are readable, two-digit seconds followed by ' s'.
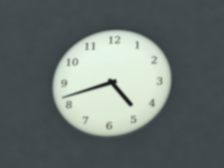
4 h 42 min
